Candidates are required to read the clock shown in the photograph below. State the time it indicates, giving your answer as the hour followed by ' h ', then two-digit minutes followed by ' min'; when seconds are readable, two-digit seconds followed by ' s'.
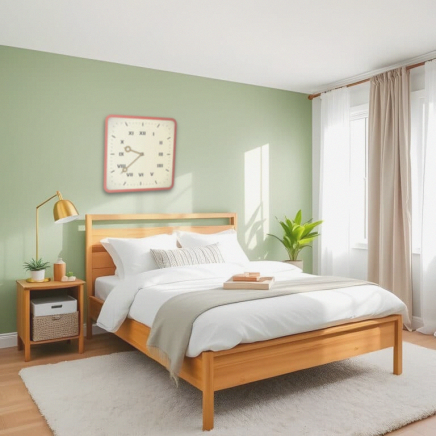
9 h 38 min
